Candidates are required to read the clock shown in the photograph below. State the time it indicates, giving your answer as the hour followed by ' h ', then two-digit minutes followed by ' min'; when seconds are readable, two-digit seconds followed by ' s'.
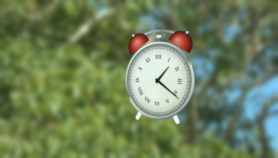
1 h 21 min
